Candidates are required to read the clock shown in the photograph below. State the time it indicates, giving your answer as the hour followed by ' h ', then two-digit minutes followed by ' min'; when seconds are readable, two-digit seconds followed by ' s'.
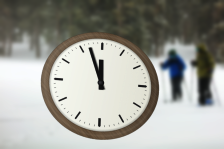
11 h 57 min
